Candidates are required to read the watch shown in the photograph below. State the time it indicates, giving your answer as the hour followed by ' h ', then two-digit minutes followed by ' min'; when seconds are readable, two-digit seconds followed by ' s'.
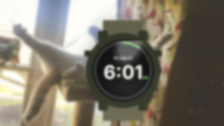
6 h 01 min
